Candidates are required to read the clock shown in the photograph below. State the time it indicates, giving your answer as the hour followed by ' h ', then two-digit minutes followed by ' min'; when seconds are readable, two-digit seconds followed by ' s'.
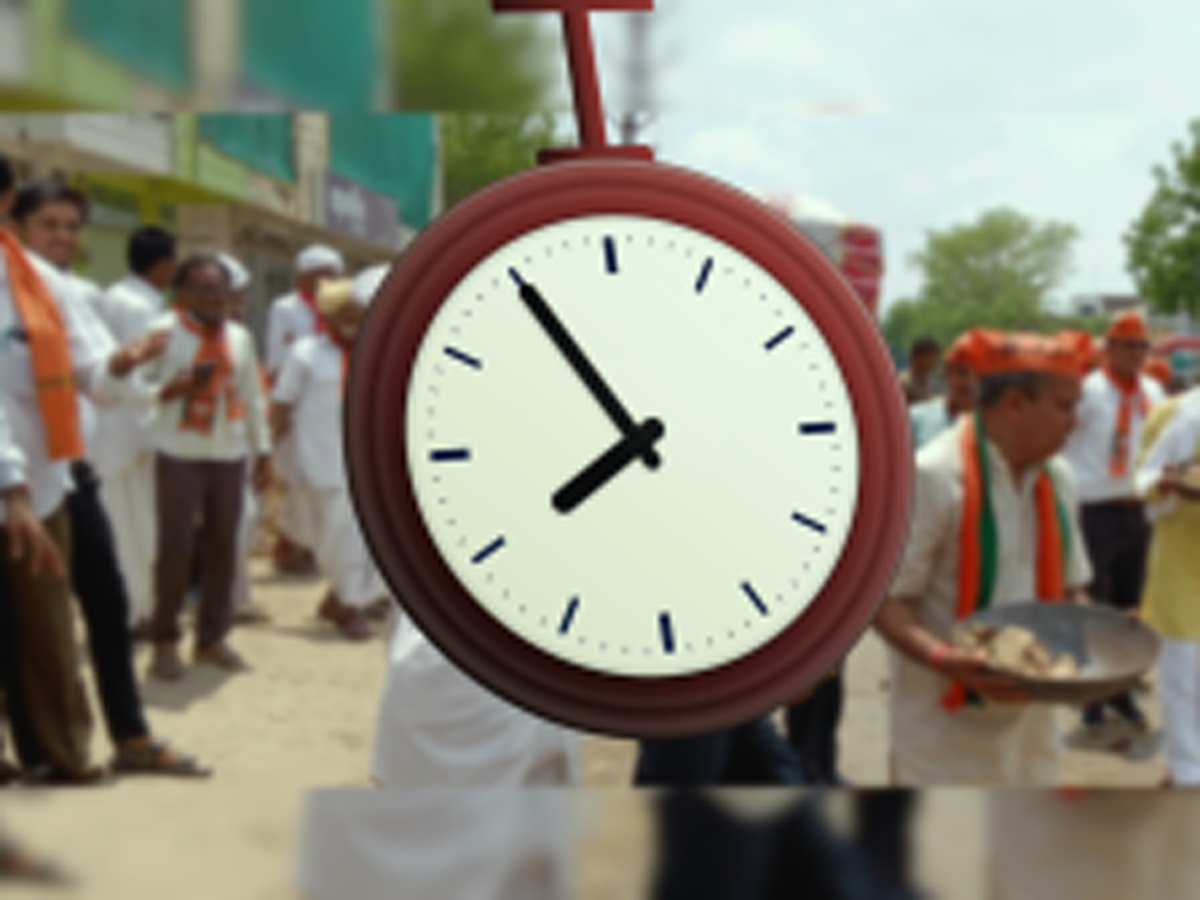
7 h 55 min
